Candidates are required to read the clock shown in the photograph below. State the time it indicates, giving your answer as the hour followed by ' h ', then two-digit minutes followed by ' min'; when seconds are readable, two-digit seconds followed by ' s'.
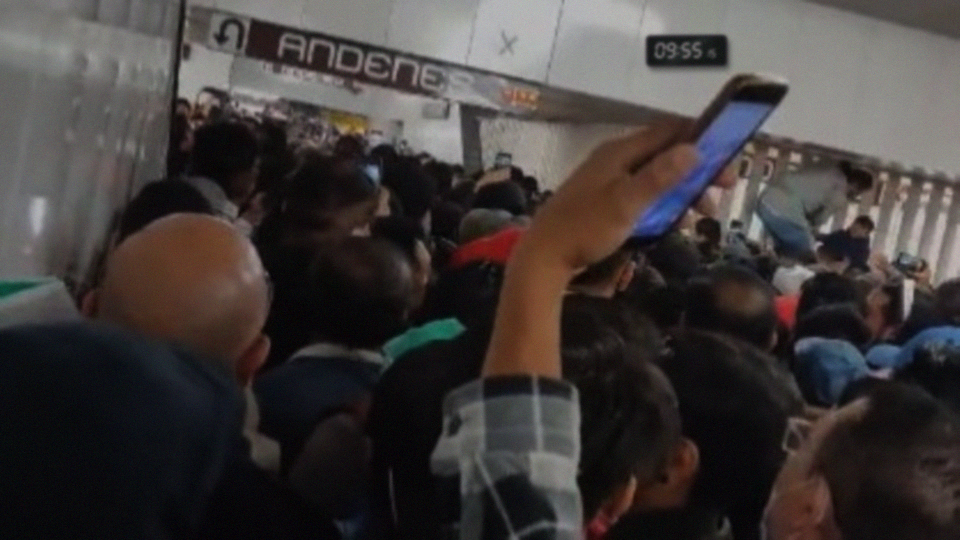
9 h 55 min
